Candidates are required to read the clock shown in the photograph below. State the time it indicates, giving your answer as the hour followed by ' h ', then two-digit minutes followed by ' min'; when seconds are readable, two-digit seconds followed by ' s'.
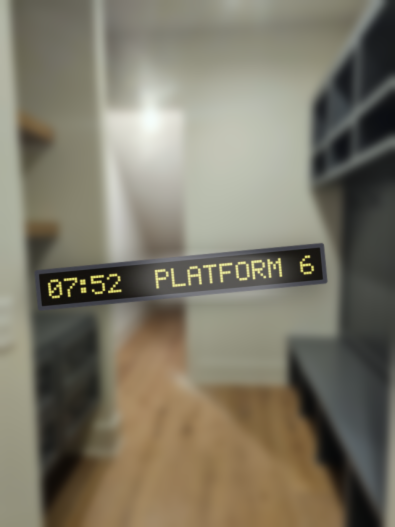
7 h 52 min
